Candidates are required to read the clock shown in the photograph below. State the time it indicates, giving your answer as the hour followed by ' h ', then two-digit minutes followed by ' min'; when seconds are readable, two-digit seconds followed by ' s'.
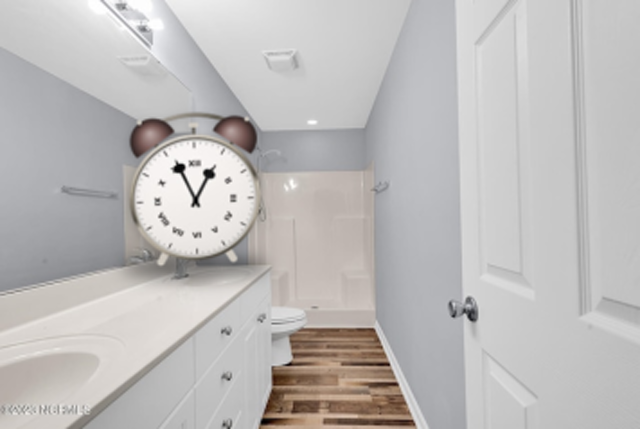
12 h 56 min
